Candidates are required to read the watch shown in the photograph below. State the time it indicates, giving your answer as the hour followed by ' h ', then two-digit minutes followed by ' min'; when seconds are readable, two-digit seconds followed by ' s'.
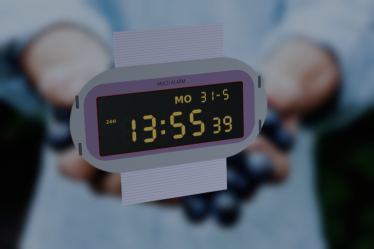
13 h 55 min 39 s
